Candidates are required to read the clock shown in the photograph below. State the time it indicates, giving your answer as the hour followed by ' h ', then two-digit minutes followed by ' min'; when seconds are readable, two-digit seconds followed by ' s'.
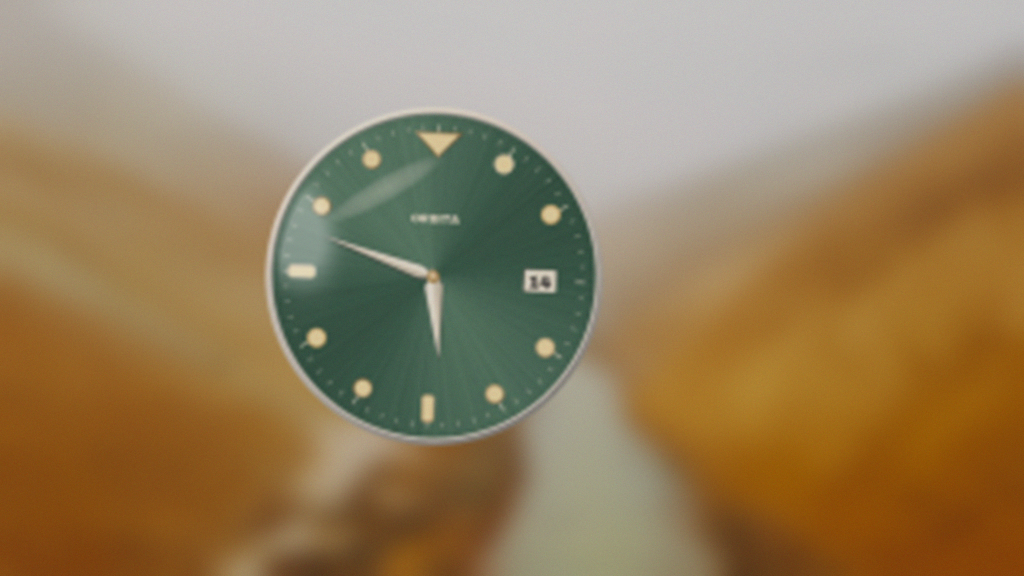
5 h 48 min
